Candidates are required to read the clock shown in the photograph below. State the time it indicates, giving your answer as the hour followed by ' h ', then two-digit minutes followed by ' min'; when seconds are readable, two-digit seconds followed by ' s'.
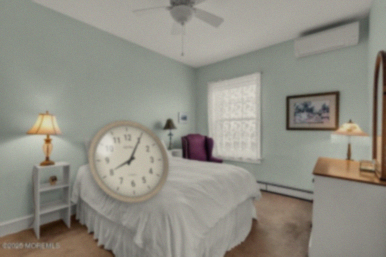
8 h 05 min
